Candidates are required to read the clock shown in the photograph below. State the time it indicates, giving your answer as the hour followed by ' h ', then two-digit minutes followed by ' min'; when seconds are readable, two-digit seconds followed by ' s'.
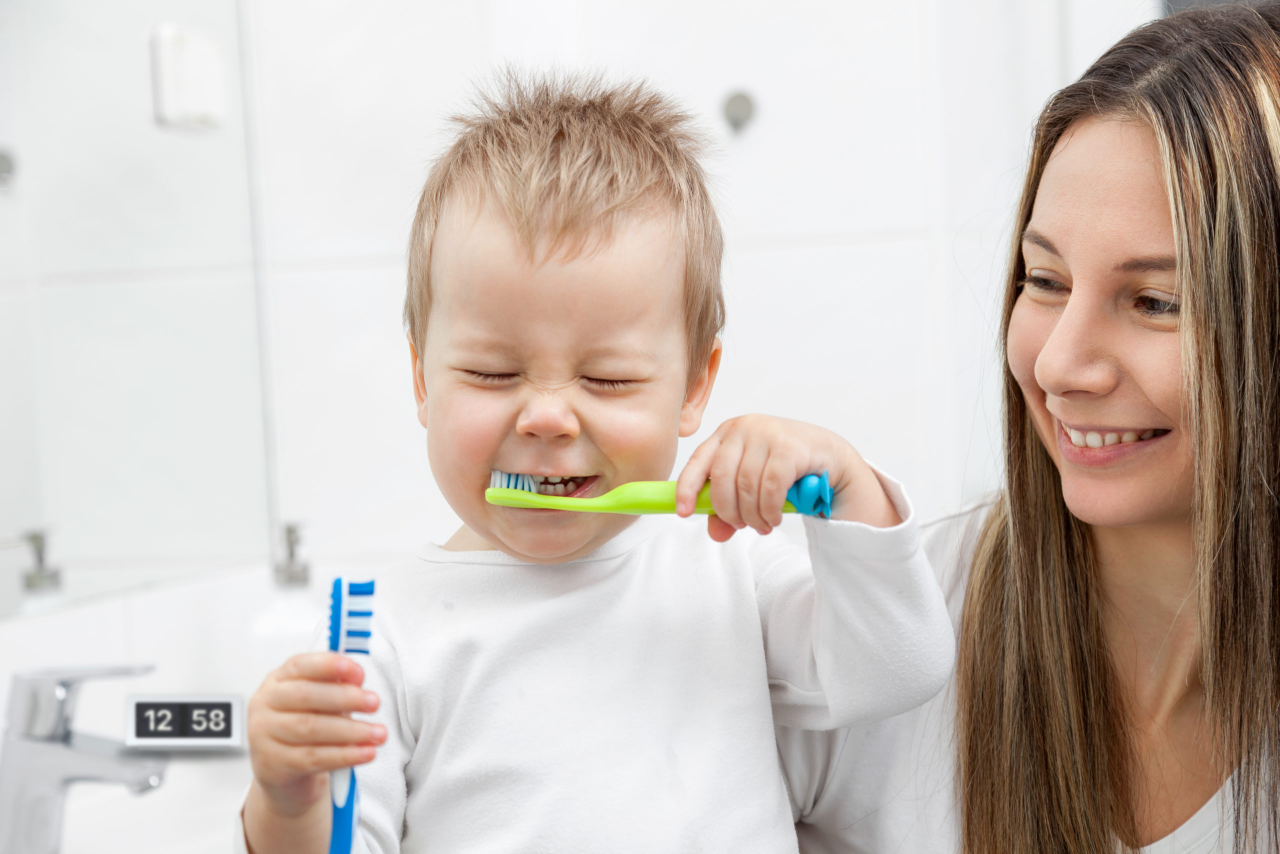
12 h 58 min
